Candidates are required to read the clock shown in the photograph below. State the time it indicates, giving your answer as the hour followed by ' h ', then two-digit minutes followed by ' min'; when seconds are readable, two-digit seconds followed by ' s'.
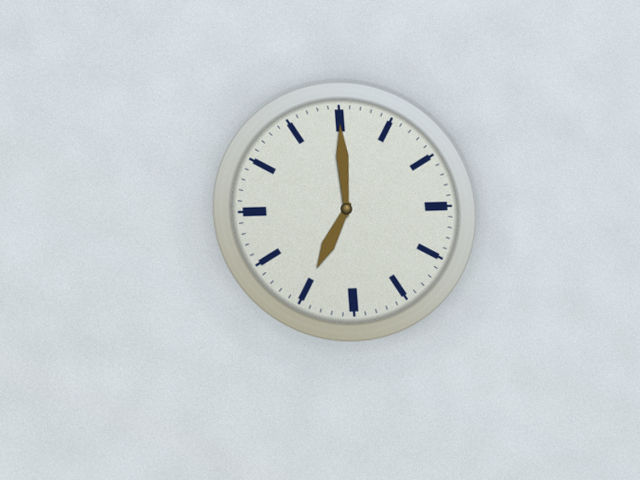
7 h 00 min
